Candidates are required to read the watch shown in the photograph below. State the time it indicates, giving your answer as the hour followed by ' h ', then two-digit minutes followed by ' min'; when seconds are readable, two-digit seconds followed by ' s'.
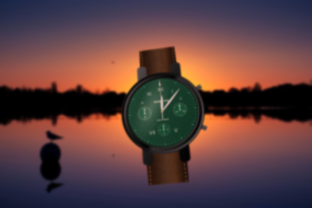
12 h 07 min
